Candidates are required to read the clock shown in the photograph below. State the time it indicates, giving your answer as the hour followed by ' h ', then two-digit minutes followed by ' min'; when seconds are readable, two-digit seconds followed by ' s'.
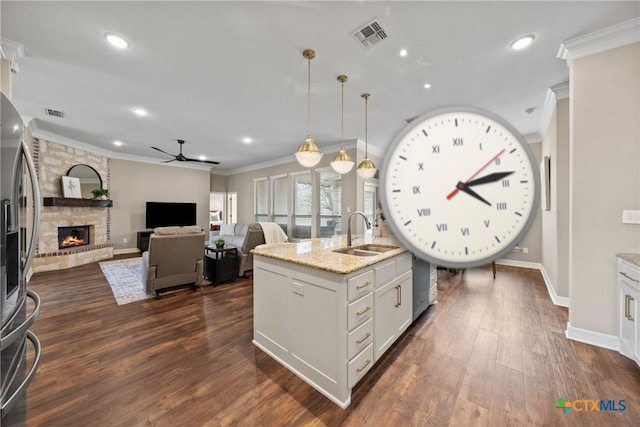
4 h 13 min 09 s
